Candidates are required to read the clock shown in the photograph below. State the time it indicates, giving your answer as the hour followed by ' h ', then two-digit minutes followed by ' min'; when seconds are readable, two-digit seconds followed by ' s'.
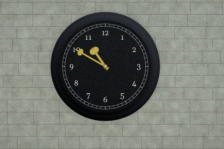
10 h 50 min
